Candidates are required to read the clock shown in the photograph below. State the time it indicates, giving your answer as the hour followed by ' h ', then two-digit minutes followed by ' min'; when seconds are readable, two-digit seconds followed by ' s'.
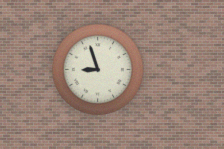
8 h 57 min
